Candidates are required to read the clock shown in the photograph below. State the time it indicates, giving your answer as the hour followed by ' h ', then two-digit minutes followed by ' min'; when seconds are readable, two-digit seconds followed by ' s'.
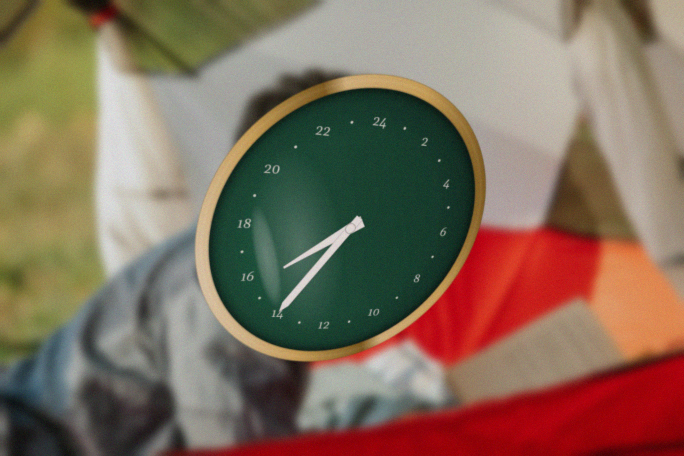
15 h 35 min
